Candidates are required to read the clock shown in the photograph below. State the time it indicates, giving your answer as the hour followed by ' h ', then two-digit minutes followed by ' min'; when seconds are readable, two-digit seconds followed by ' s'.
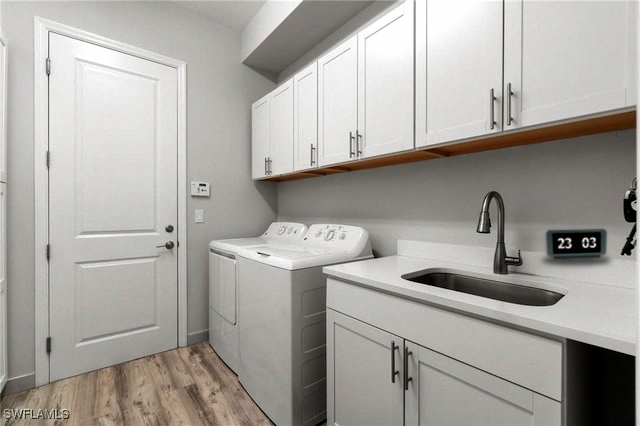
23 h 03 min
